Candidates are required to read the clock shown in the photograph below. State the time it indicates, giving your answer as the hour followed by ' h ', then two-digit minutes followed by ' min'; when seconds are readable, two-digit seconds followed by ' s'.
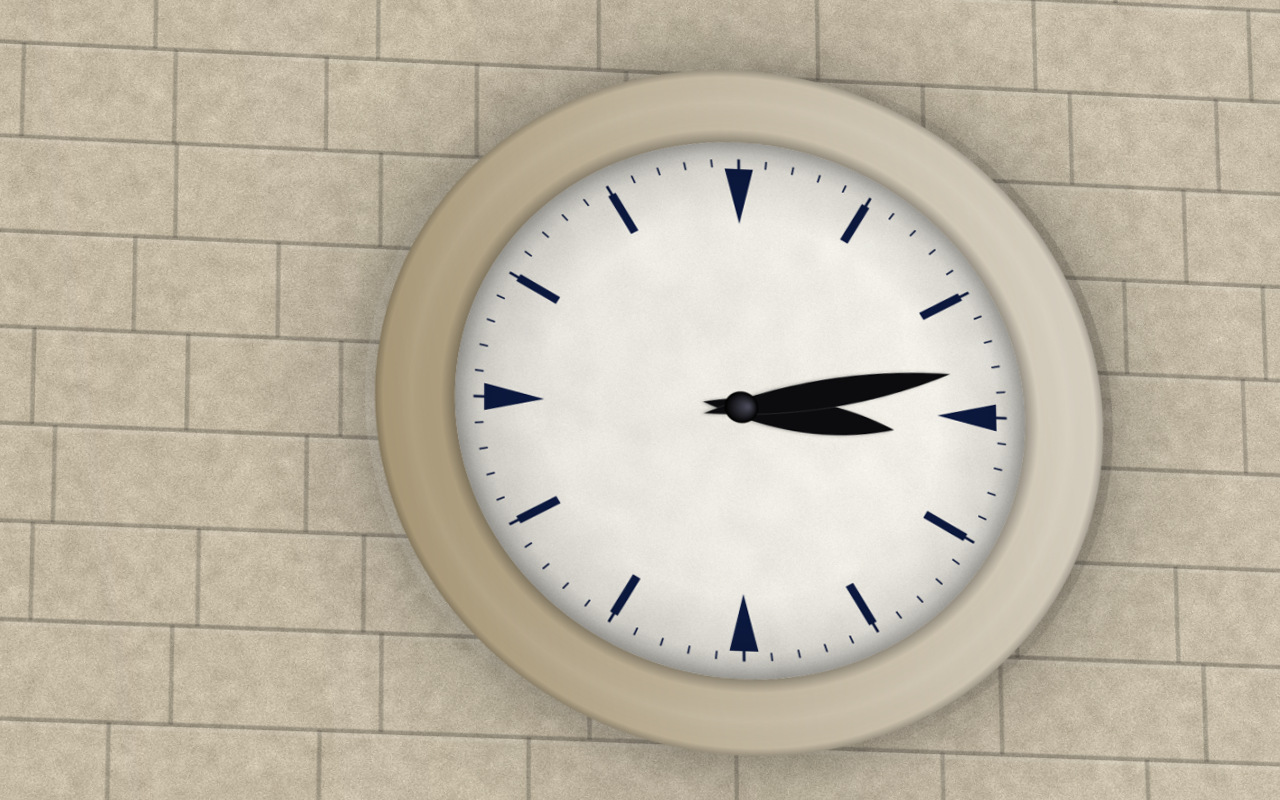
3 h 13 min
